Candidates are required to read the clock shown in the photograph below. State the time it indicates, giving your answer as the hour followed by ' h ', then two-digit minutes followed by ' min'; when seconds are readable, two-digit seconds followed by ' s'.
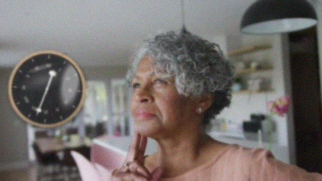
12 h 33 min
